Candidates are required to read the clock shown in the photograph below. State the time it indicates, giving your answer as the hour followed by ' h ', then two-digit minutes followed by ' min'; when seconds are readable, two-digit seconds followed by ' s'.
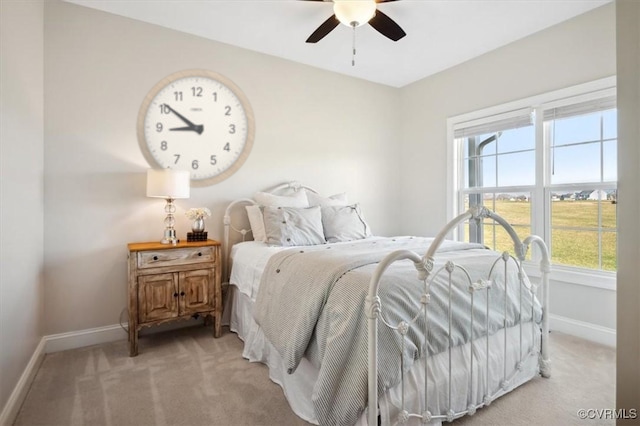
8 h 51 min
